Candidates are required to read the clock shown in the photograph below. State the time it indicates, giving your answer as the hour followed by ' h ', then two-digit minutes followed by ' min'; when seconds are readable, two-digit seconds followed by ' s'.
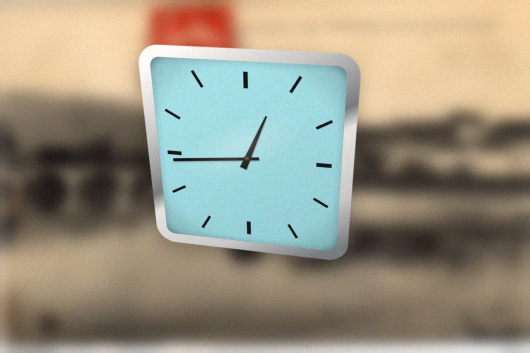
12 h 44 min
